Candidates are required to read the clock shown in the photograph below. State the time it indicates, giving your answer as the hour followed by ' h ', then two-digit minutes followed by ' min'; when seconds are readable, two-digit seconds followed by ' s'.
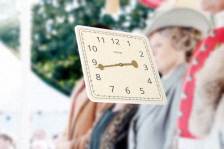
2 h 43 min
